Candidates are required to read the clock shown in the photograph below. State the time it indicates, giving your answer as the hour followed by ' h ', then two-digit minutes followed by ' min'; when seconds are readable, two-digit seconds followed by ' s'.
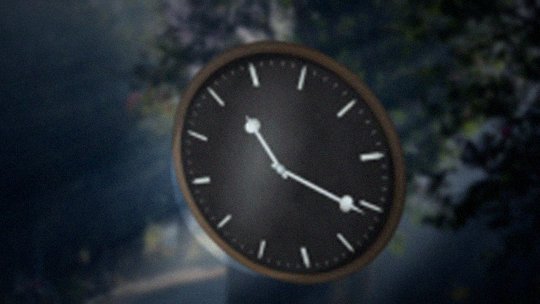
11 h 21 min
